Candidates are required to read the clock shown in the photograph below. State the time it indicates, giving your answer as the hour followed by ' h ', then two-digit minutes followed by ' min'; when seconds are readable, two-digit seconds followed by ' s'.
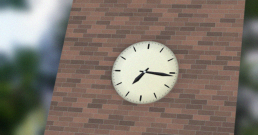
7 h 16 min
